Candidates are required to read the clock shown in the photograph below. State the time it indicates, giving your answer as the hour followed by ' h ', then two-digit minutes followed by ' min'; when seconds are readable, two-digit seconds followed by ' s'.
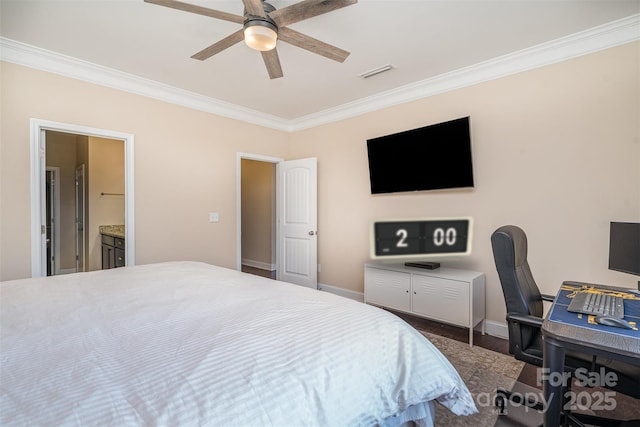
2 h 00 min
